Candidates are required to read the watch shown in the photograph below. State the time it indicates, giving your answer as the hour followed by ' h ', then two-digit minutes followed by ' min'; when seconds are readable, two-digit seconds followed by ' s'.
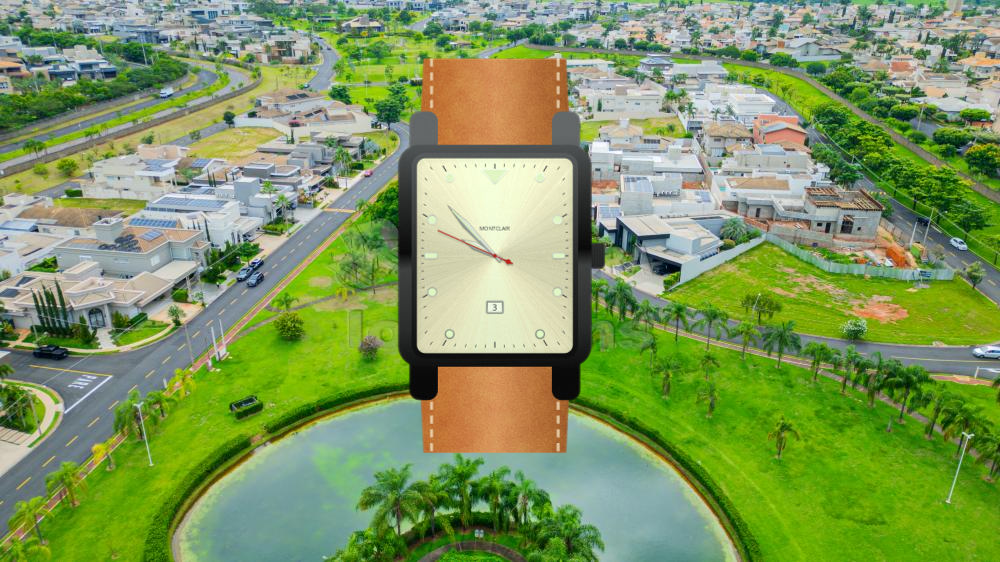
9 h 52 min 49 s
